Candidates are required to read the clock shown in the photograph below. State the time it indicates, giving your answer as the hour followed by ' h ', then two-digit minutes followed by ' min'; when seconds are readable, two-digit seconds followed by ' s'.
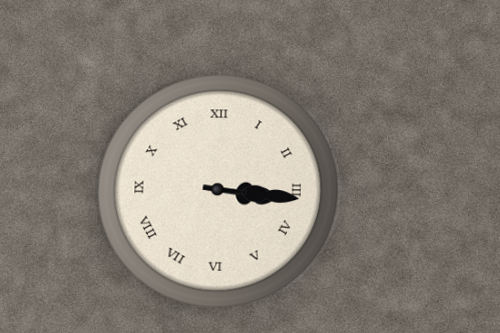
3 h 16 min
